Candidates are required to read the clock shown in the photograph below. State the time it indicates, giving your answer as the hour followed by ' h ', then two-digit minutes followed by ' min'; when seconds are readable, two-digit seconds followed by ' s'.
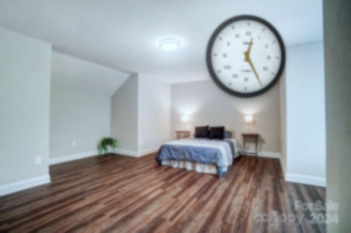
12 h 25 min
